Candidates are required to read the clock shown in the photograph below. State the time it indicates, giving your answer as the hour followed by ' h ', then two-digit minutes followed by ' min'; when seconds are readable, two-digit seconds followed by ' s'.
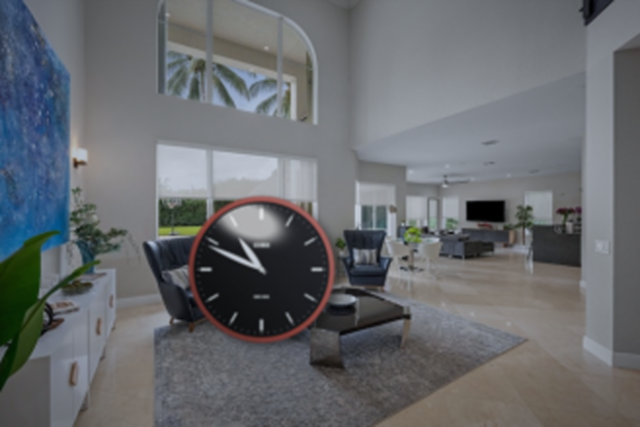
10 h 49 min
